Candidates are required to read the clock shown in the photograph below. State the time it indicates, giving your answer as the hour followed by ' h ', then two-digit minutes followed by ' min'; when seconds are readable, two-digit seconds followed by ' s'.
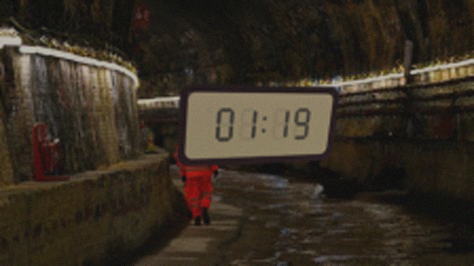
1 h 19 min
